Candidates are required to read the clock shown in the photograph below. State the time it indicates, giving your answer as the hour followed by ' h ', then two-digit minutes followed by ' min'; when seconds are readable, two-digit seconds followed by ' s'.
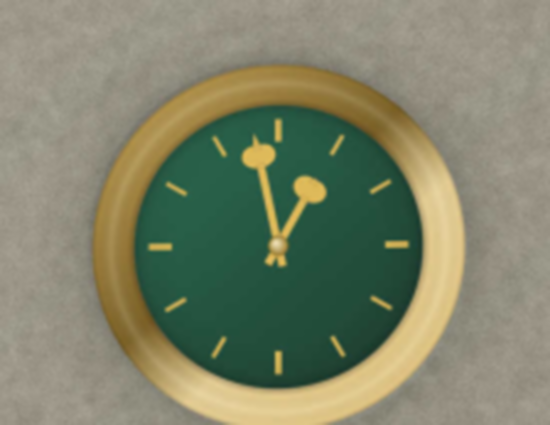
12 h 58 min
